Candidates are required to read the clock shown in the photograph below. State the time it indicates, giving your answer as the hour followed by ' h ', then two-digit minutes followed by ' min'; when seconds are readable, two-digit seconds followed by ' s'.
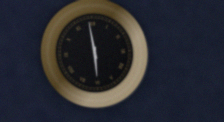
5 h 59 min
